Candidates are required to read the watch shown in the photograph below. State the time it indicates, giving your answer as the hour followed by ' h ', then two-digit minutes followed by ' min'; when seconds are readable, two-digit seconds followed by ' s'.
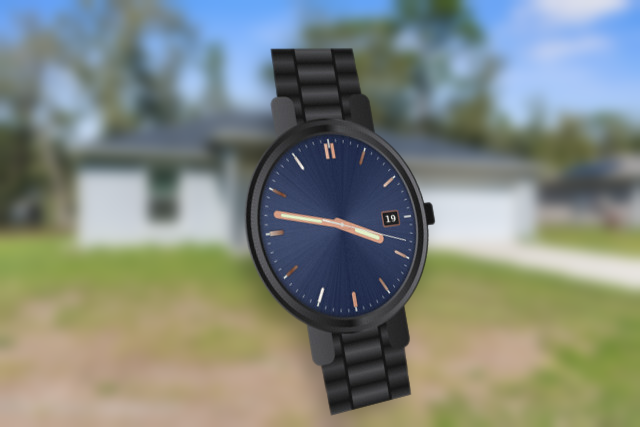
3 h 47 min 18 s
